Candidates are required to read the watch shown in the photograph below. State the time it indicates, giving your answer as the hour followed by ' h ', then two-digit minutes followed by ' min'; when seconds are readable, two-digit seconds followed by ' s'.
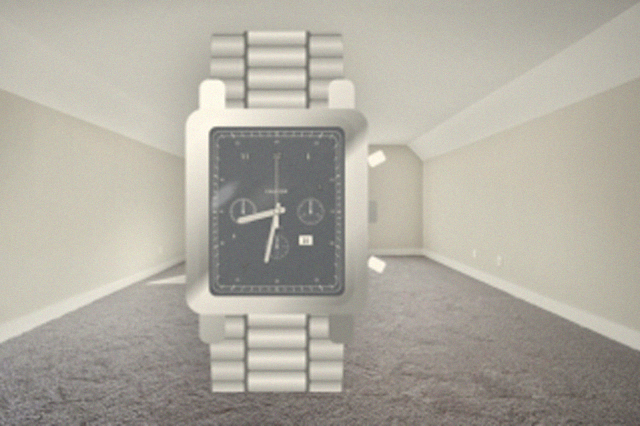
8 h 32 min
